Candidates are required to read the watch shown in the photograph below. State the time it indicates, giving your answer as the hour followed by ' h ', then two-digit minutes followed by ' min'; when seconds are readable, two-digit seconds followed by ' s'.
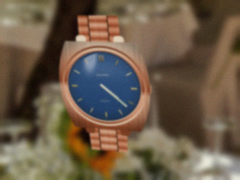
4 h 22 min
